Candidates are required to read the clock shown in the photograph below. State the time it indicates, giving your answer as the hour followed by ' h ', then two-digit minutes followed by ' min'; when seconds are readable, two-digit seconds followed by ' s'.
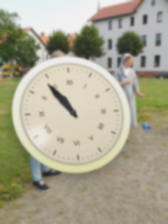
10 h 54 min
